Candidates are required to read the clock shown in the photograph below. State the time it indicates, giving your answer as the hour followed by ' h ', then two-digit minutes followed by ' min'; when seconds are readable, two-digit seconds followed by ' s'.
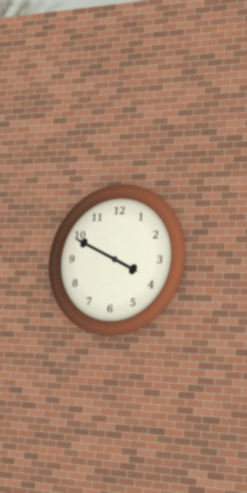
3 h 49 min
